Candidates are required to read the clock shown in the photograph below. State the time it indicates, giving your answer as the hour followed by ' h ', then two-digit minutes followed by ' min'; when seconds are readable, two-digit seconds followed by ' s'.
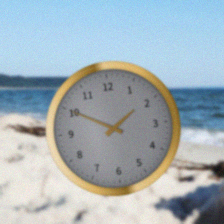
1 h 50 min
